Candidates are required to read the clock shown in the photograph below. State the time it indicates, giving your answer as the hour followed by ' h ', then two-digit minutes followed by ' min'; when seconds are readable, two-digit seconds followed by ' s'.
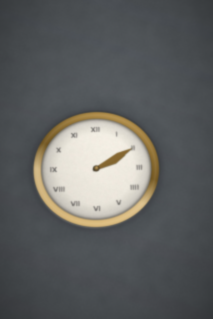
2 h 10 min
